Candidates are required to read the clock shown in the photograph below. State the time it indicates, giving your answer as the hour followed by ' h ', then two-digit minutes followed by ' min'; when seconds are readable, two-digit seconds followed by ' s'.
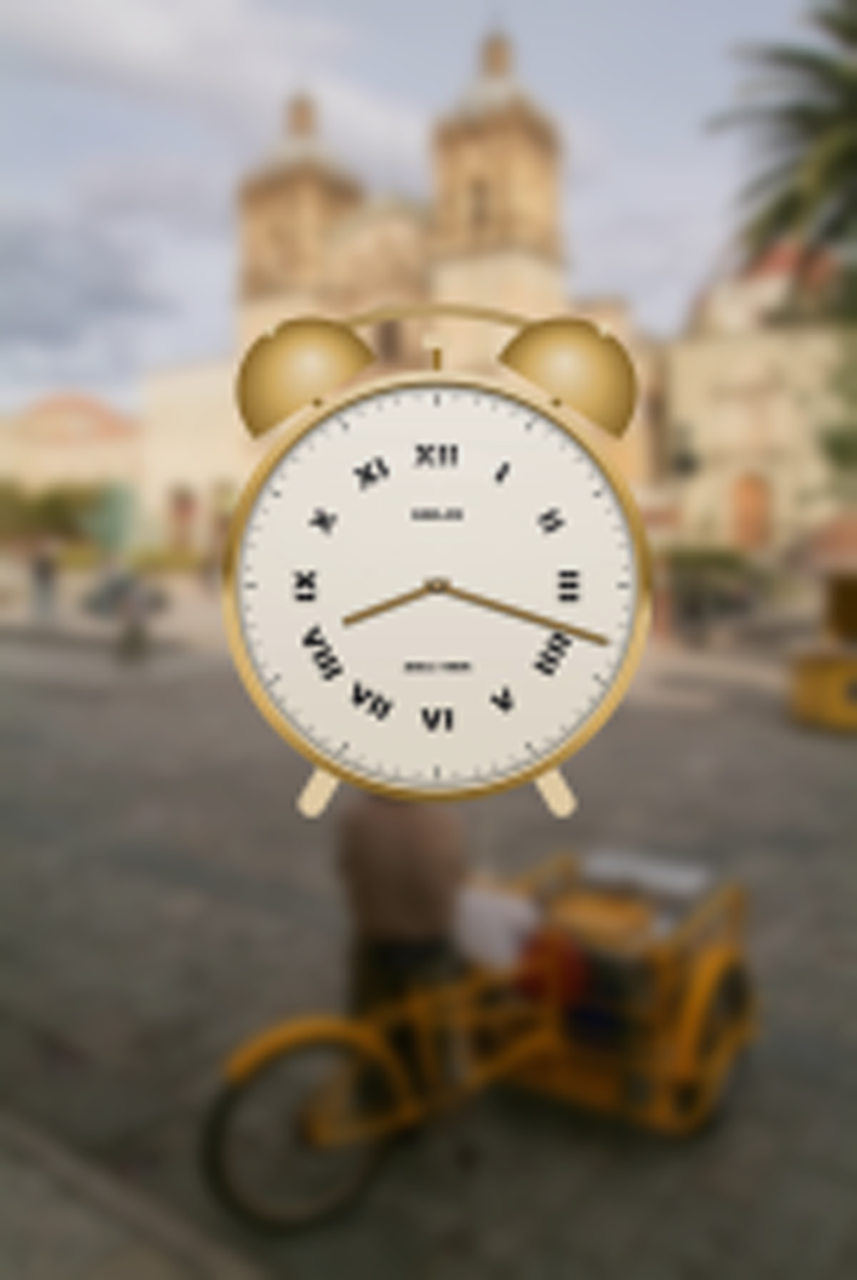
8 h 18 min
